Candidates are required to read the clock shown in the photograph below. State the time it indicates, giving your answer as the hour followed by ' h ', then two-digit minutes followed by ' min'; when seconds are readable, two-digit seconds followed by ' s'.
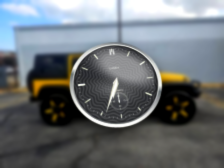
6 h 34 min
